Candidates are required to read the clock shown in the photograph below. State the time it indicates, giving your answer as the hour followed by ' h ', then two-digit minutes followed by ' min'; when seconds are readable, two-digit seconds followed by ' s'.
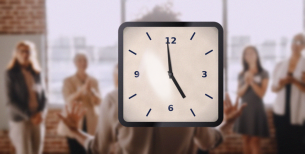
4 h 59 min
